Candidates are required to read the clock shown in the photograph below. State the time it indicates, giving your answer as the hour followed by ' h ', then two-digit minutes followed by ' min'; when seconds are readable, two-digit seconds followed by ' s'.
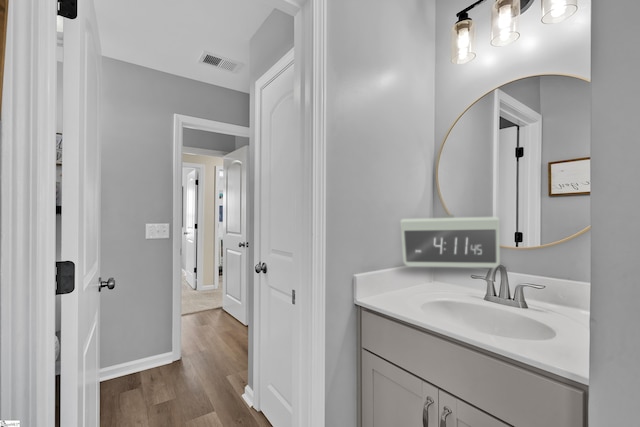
4 h 11 min
